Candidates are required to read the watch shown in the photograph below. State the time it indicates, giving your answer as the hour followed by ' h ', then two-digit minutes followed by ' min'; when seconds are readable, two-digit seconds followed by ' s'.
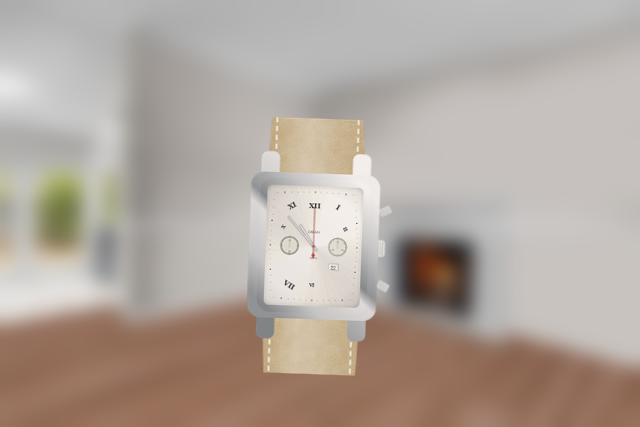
10 h 53 min
